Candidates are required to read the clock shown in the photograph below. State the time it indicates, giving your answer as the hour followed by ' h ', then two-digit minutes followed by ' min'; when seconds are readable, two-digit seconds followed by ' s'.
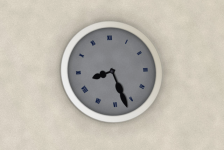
8 h 27 min
